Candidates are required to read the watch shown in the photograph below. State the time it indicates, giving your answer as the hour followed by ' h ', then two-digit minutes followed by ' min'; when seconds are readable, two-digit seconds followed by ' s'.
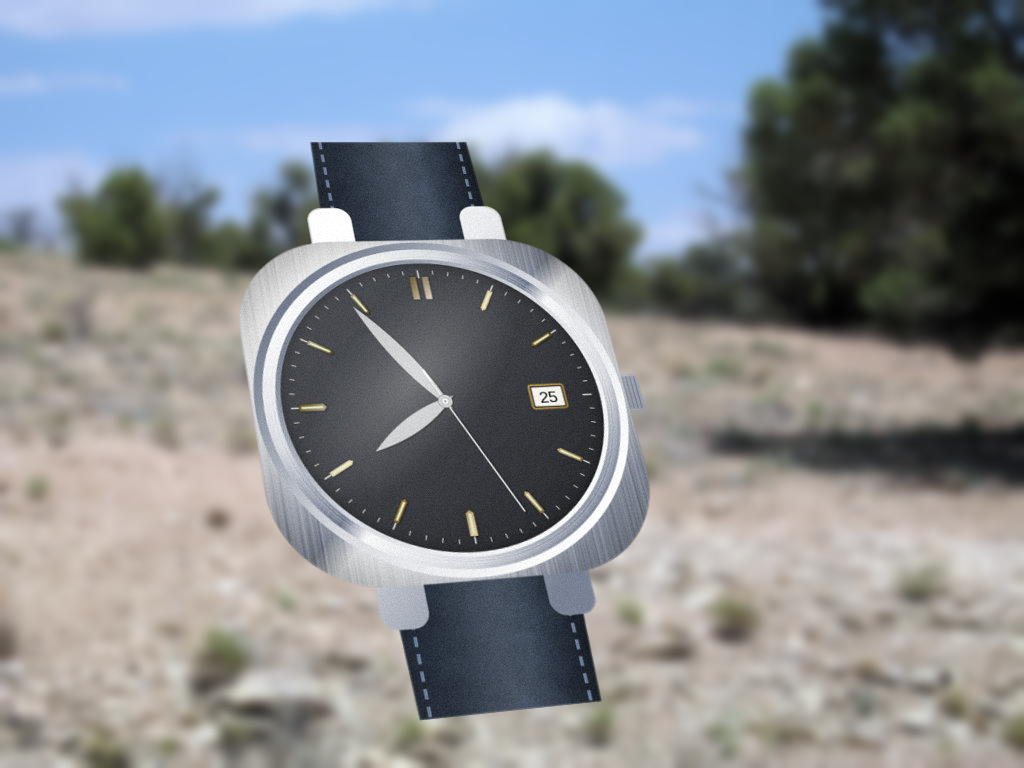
7 h 54 min 26 s
